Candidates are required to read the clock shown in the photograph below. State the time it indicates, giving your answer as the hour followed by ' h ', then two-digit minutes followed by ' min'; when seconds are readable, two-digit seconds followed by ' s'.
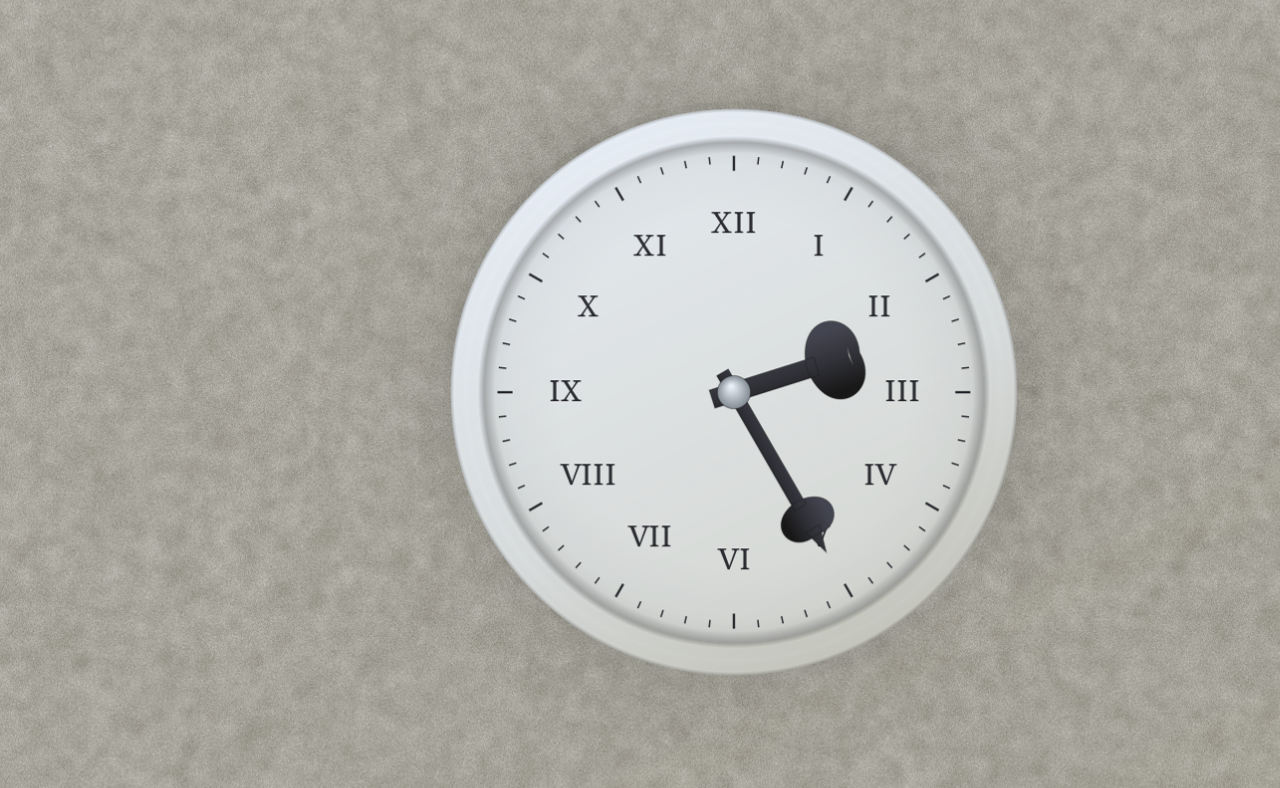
2 h 25 min
